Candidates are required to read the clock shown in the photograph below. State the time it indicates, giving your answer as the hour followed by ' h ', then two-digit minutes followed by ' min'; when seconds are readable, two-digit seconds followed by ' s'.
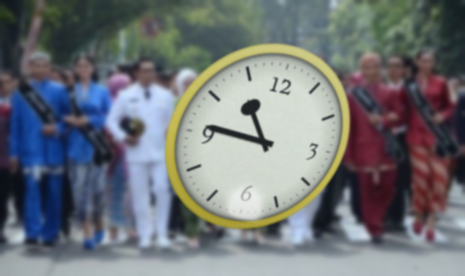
10 h 46 min
